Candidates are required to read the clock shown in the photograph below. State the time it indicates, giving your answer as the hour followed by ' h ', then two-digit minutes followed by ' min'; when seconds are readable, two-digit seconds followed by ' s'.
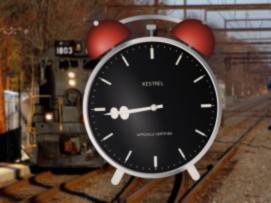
8 h 44 min
